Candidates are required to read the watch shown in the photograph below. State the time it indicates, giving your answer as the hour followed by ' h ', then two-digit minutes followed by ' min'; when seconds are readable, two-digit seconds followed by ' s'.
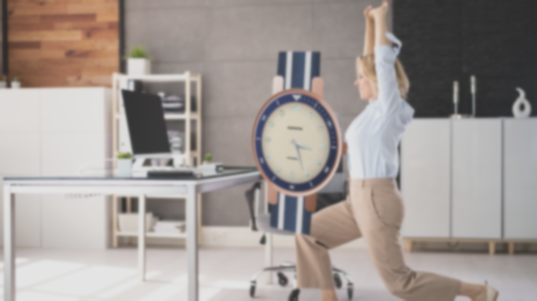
3 h 26 min
